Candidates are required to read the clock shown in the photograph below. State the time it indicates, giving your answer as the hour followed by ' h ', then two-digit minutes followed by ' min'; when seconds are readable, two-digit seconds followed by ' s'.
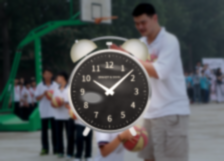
10 h 08 min
